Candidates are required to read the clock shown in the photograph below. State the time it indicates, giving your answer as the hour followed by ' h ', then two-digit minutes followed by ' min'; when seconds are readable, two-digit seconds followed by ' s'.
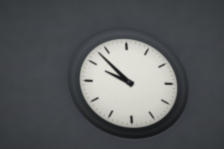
9 h 53 min
